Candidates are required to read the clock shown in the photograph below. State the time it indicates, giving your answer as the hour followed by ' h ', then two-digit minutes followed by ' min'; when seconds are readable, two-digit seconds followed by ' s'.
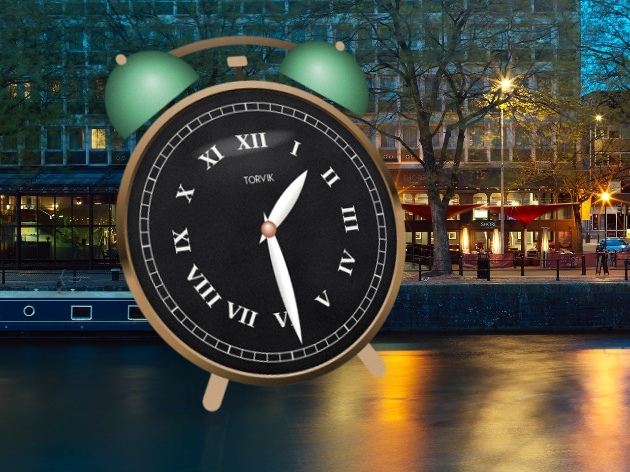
1 h 29 min
